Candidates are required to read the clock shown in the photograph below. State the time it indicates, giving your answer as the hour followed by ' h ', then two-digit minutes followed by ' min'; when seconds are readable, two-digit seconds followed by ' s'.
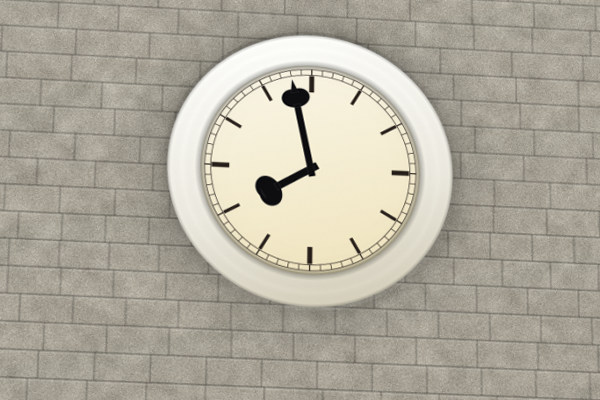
7 h 58 min
